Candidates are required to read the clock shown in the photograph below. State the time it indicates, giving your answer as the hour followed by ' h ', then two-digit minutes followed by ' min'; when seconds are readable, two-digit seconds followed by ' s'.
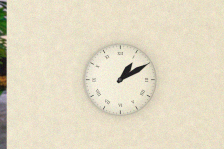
1 h 10 min
